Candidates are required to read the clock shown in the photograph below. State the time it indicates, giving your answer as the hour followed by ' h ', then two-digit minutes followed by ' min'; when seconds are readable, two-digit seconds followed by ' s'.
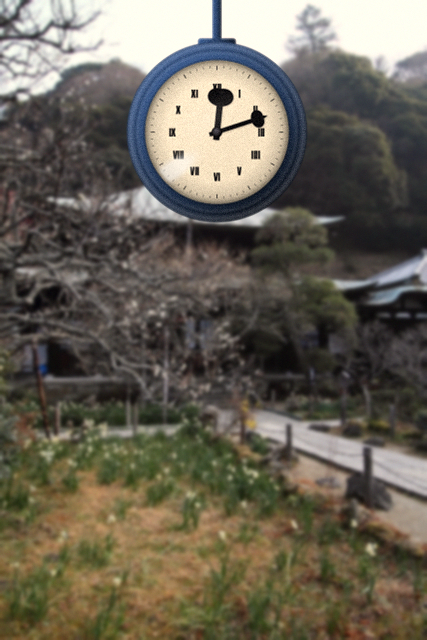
12 h 12 min
